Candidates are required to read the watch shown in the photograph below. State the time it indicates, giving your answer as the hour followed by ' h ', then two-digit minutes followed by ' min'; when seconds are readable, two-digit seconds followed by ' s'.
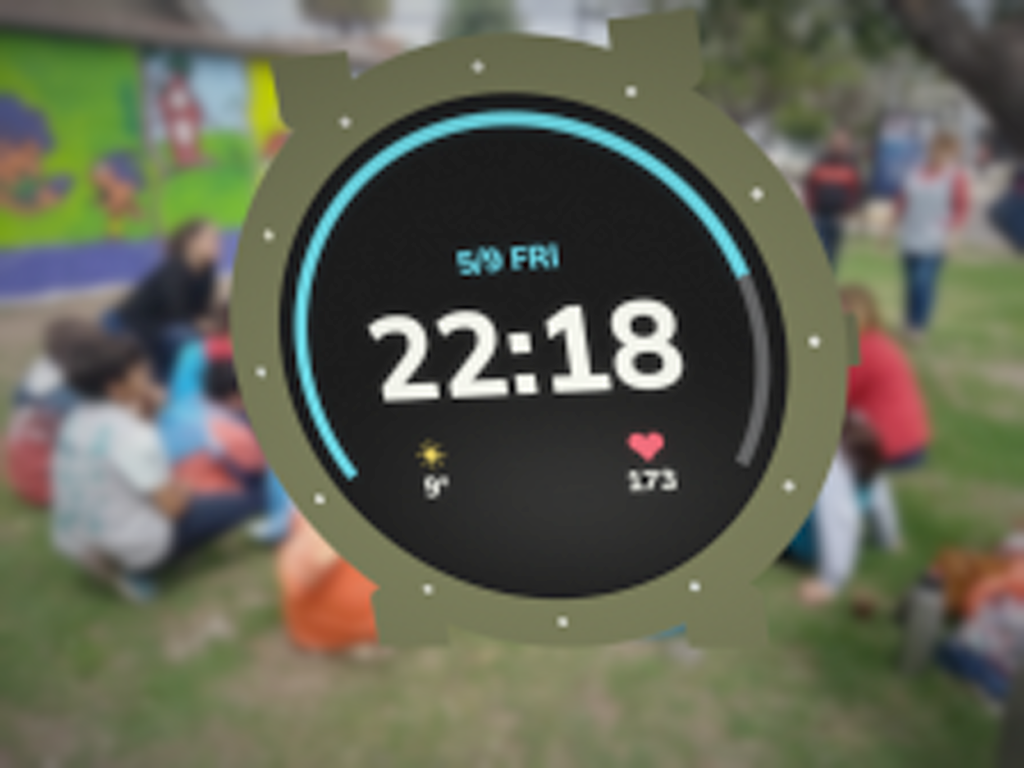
22 h 18 min
